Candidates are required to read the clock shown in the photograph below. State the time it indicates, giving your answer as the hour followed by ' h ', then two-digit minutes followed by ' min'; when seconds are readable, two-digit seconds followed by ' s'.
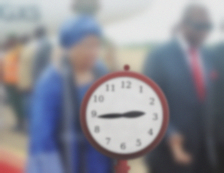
2 h 44 min
